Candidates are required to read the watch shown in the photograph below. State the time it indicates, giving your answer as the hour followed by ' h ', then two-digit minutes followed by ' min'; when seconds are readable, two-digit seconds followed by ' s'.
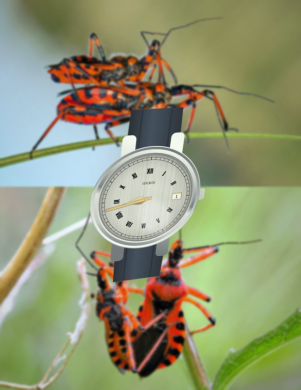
8 h 43 min
